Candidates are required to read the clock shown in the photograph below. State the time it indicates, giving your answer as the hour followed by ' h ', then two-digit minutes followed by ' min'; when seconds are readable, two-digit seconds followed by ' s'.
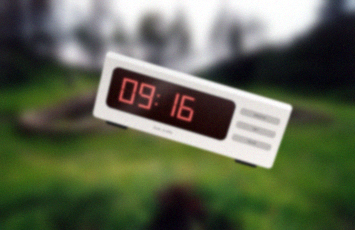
9 h 16 min
